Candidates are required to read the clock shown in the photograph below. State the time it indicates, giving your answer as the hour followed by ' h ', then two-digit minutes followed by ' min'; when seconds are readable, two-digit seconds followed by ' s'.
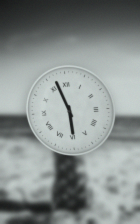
5 h 57 min
